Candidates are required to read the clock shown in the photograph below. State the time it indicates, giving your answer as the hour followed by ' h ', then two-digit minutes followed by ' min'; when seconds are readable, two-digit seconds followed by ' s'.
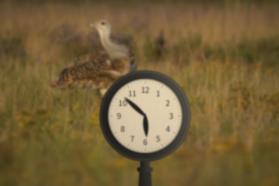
5 h 52 min
